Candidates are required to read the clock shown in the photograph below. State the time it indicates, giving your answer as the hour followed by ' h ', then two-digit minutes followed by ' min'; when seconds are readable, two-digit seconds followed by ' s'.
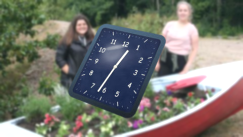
12 h 32 min
